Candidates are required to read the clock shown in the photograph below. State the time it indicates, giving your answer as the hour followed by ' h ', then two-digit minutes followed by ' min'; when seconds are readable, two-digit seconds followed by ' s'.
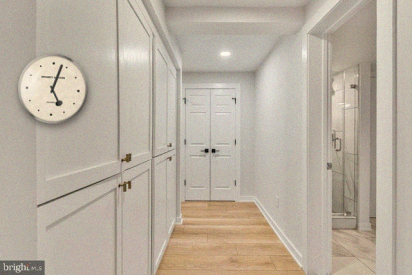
5 h 03 min
